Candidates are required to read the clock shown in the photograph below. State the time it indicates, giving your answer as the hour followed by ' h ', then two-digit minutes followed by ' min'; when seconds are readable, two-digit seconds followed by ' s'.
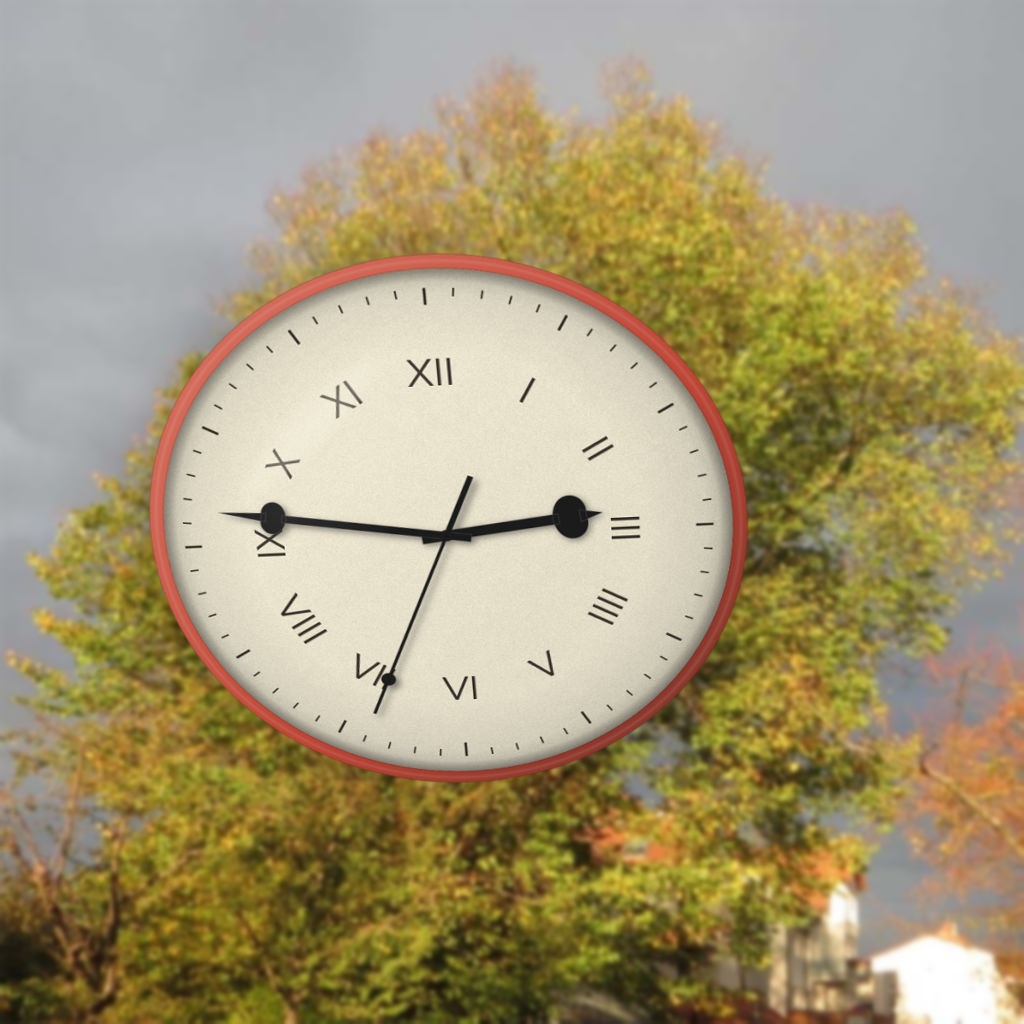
2 h 46 min 34 s
